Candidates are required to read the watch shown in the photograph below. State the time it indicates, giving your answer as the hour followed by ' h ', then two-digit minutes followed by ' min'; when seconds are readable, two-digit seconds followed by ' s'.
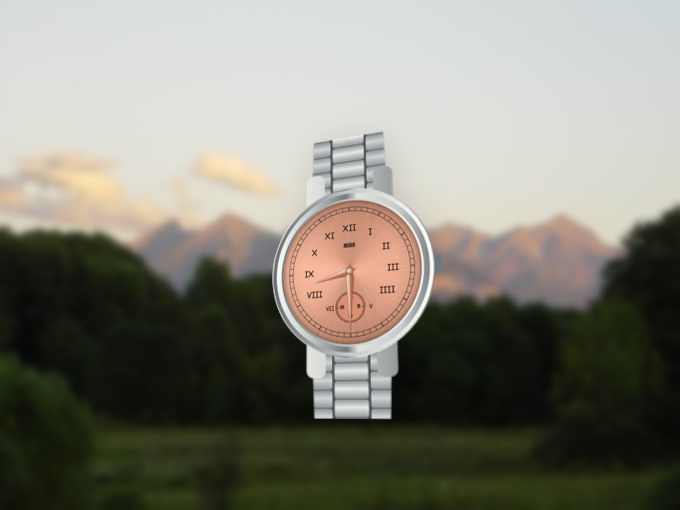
8 h 30 min
